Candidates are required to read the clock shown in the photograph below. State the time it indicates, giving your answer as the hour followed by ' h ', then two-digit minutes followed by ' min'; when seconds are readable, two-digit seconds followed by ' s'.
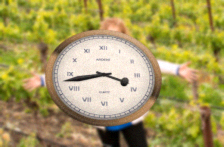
3 h 43 min
